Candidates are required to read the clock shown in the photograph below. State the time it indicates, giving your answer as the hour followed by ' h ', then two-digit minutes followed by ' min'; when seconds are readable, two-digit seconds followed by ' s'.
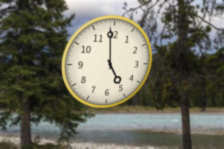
4 h 59 min
